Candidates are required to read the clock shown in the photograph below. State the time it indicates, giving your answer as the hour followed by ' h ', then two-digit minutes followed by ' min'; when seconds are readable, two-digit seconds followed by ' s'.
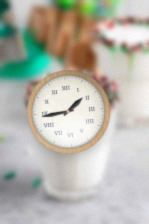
1 h 44 min
